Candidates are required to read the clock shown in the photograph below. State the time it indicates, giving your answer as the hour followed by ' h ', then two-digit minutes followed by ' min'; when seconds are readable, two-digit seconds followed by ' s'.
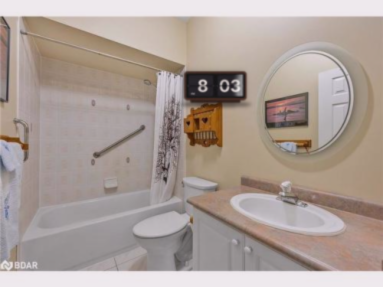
8 h 03 min
